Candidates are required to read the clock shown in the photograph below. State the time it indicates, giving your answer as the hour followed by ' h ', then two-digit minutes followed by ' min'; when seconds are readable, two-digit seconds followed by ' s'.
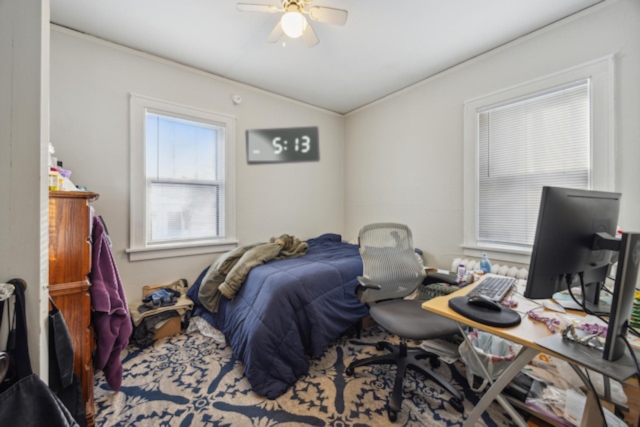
5 h 13 min
